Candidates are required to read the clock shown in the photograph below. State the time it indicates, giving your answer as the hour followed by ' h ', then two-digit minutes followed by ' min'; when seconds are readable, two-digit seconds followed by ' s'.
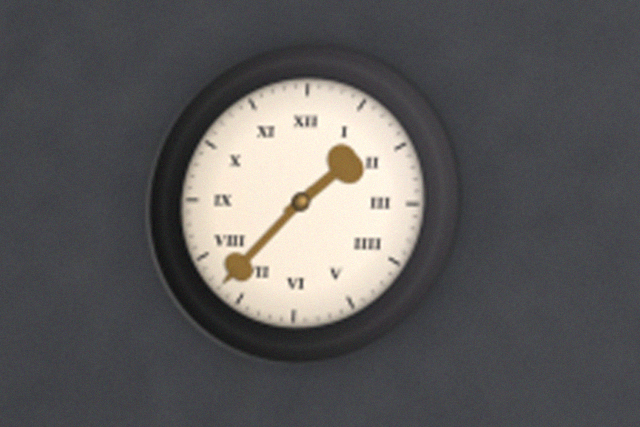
1 h 37 min
